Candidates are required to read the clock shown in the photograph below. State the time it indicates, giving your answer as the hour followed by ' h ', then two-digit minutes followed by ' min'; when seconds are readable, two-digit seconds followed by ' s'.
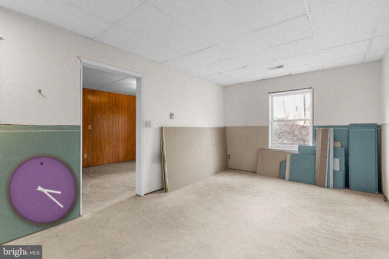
3 h 22 min
